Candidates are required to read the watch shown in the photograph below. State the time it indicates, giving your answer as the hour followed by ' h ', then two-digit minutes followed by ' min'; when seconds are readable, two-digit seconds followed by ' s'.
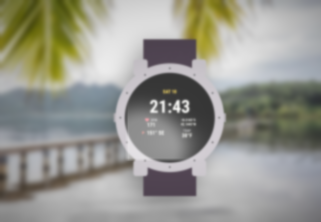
21 h 43 min
